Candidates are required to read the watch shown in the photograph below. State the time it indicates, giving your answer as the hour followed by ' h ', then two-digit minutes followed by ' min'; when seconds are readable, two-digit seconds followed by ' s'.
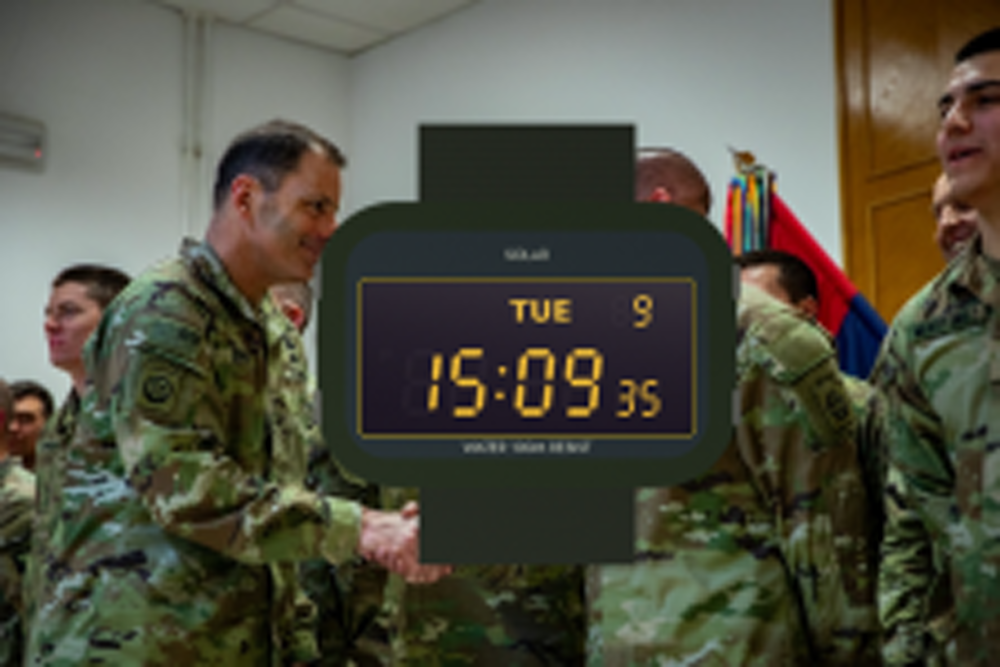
15 h 09 min 35 s
